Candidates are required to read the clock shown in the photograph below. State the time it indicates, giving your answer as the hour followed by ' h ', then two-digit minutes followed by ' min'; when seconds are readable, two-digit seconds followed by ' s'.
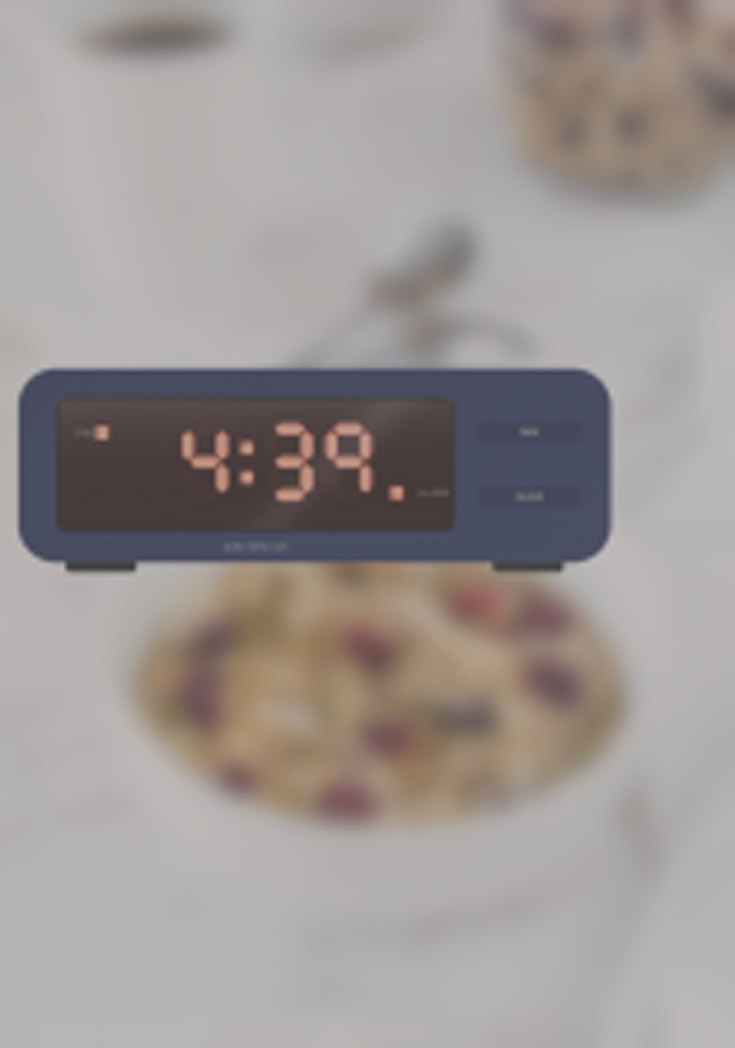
4 h 39 min
